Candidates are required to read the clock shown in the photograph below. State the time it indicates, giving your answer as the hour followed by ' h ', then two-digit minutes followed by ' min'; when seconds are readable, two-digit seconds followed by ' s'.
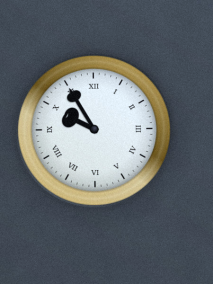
9 h 55 min
